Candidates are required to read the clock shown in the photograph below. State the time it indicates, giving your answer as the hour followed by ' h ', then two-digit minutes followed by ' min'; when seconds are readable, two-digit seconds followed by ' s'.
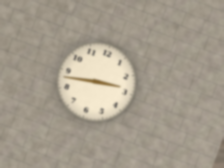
2 h 43 min
